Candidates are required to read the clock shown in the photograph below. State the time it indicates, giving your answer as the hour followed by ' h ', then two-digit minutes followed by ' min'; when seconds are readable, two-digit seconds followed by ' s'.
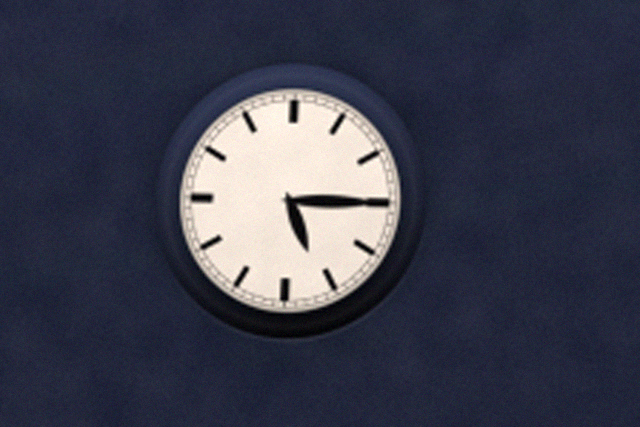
5 h 15 min
